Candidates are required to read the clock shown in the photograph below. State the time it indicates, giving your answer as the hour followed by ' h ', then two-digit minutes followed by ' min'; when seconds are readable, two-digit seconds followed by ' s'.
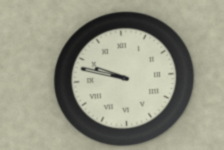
9 h 48 min
